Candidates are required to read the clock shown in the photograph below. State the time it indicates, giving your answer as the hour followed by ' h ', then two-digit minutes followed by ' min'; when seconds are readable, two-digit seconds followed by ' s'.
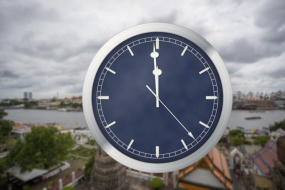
11 h 59 min 23 s
